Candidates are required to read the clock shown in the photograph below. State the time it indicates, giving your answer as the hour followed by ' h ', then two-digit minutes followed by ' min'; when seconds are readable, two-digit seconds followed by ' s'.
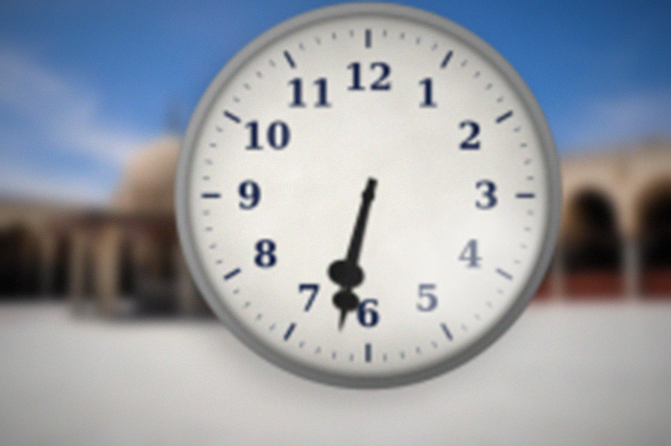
6 h 32 min
